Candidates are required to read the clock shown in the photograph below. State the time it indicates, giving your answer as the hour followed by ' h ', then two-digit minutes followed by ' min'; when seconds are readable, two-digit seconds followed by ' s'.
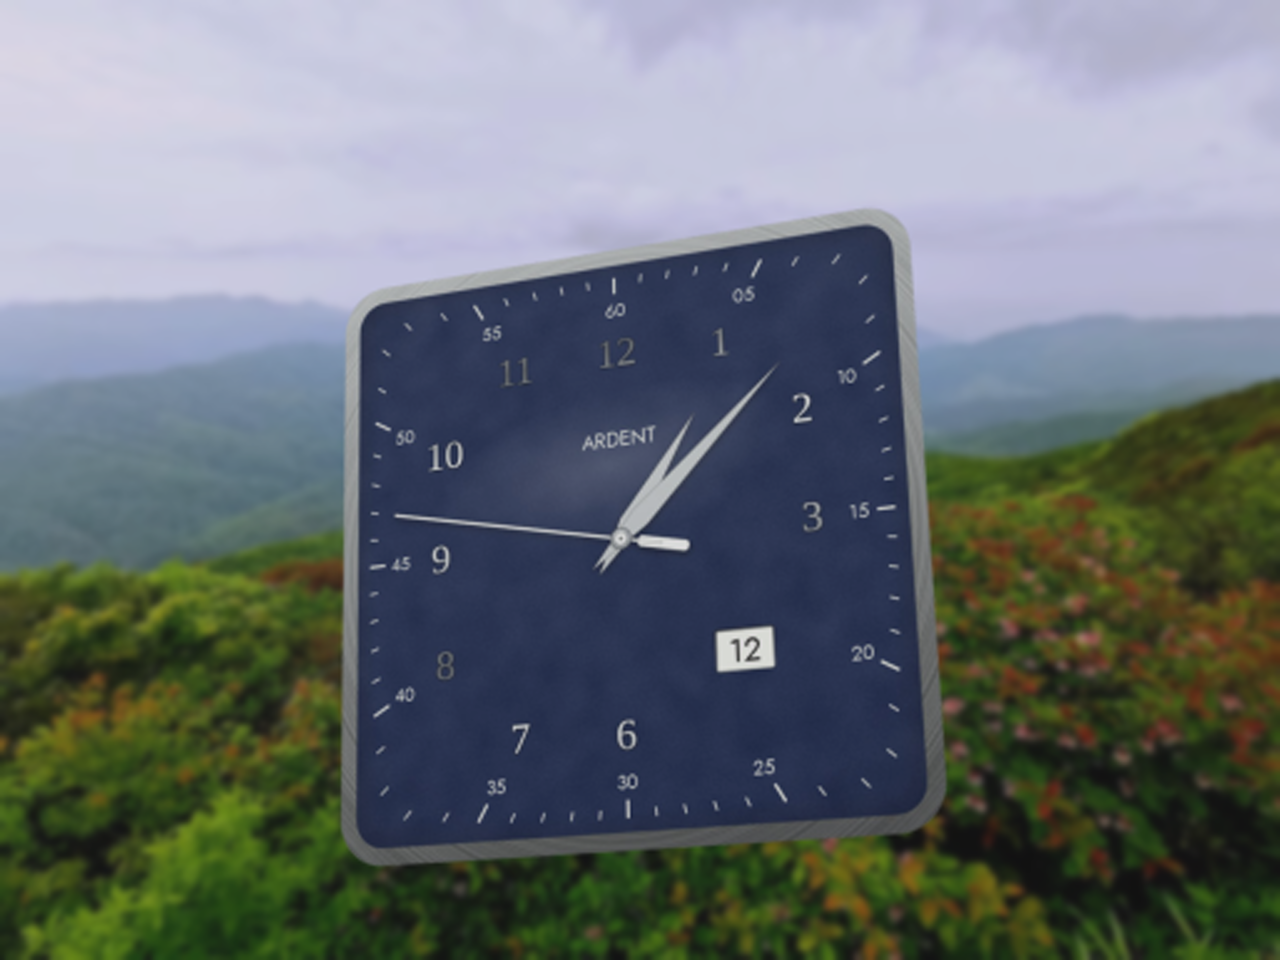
1 h 07 min 47 s
